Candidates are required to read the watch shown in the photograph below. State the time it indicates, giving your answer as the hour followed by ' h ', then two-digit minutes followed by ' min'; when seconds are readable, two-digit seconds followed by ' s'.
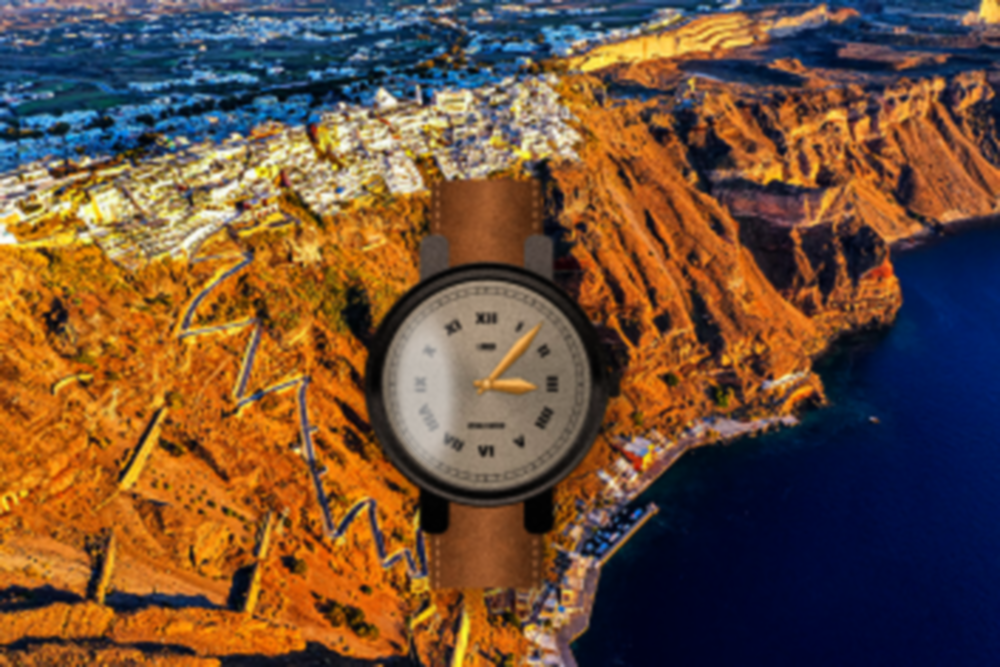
3 h 07 min
